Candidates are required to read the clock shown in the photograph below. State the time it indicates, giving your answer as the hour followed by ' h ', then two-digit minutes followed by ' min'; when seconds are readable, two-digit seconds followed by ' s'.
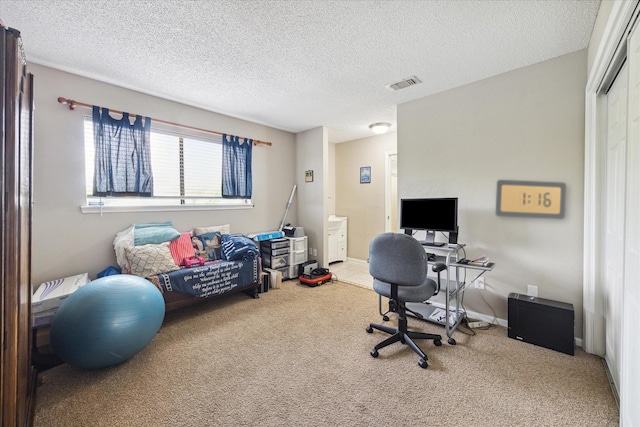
1 h 16 min
